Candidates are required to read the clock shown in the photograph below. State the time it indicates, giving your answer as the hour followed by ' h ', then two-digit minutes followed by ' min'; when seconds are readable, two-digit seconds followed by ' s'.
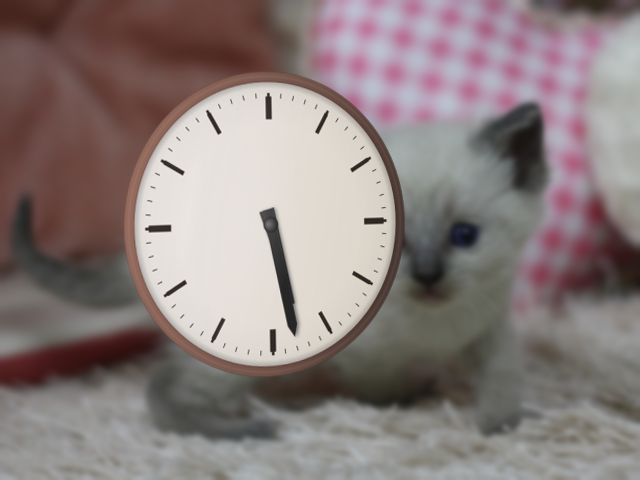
5 h 28 min
